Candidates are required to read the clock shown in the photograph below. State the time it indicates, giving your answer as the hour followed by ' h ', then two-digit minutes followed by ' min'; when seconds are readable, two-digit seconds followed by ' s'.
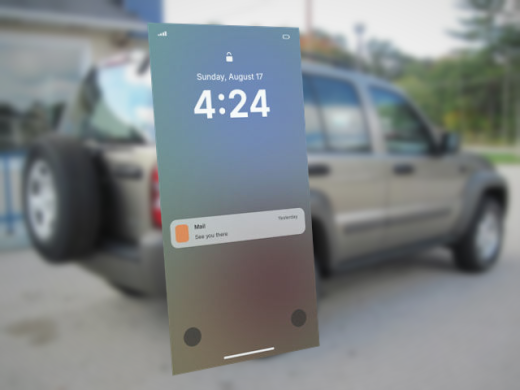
4 h 24 min
